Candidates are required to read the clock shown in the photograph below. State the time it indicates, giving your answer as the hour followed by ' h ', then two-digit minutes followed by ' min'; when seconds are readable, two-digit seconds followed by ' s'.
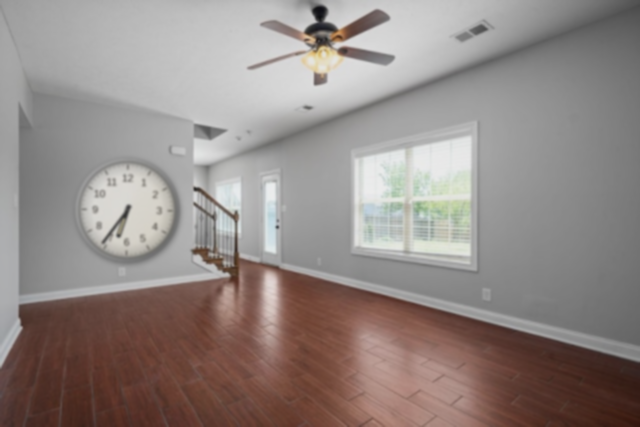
6 h 36 min
